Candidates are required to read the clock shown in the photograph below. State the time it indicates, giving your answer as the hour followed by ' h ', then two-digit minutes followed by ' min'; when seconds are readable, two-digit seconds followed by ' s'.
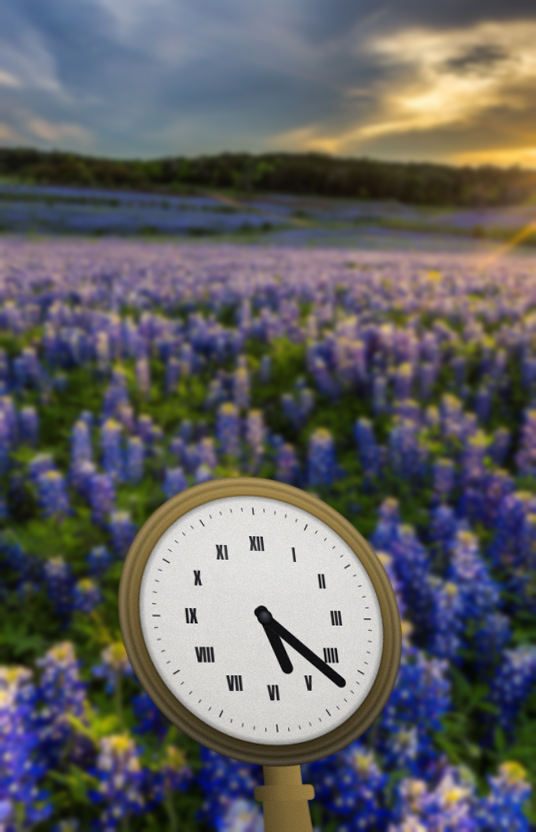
5 h 22 min
